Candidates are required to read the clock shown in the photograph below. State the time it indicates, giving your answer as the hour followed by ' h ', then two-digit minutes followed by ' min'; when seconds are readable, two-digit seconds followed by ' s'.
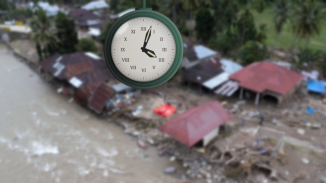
4 h 03 min
